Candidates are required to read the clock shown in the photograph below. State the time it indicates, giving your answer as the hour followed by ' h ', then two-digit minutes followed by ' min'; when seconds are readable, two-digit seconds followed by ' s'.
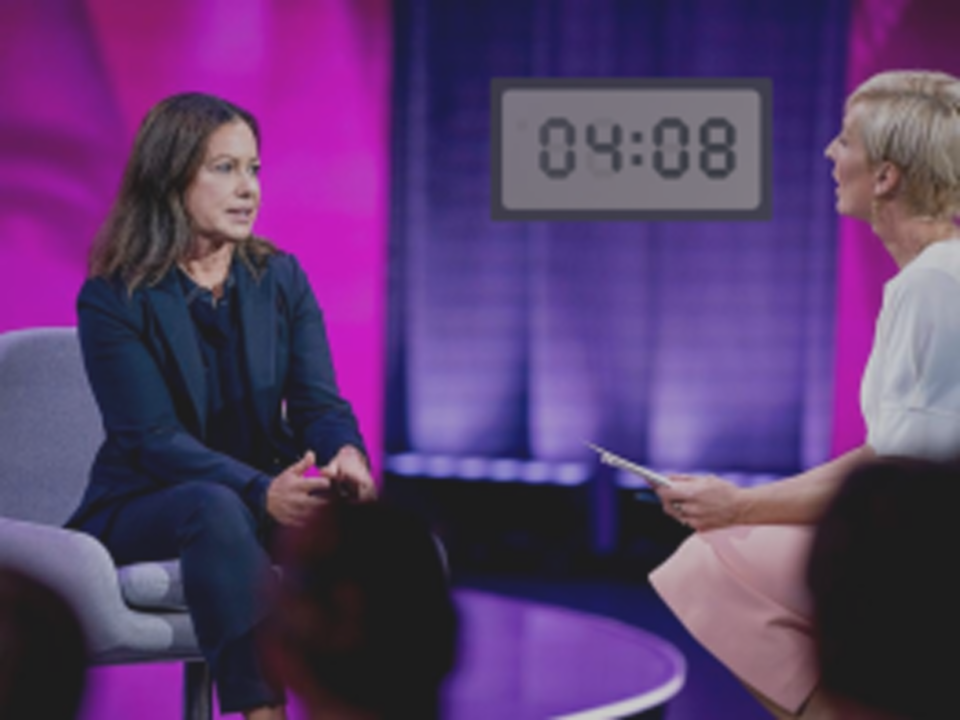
4 h 08 min
